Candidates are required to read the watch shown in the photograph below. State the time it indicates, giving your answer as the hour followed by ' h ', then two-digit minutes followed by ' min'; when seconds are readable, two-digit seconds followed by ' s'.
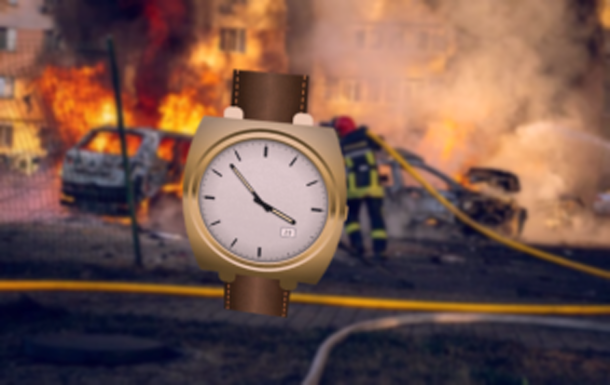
3 h 53 min
